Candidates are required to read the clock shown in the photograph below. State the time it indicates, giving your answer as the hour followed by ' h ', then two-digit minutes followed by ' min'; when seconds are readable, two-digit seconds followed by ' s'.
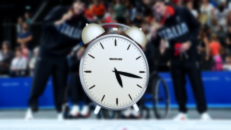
5 h 17 min
